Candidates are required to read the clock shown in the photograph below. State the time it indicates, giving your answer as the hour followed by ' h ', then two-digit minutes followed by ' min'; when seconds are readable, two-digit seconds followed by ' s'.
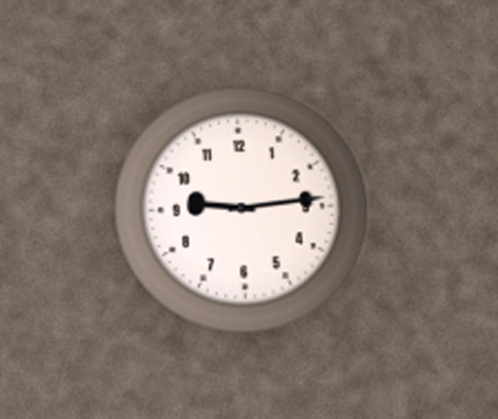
9 h 14 min
